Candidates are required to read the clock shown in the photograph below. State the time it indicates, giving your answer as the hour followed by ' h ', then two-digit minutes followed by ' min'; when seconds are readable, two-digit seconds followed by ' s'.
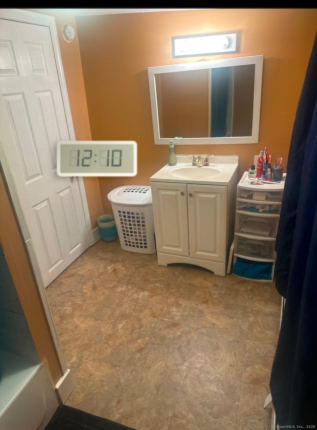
12 h 10 min
